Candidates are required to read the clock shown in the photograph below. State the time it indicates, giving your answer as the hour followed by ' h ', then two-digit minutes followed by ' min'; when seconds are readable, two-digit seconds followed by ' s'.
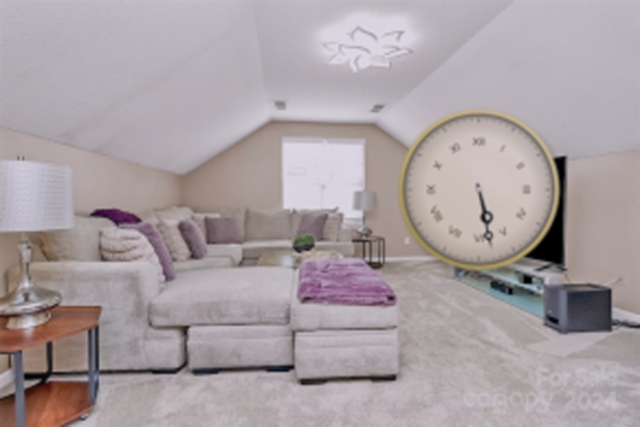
5 h 28 min
